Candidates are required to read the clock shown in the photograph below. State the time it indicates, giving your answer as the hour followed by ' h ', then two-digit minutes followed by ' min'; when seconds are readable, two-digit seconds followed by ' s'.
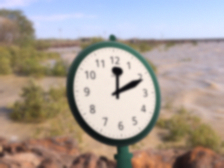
12 h 11 min
